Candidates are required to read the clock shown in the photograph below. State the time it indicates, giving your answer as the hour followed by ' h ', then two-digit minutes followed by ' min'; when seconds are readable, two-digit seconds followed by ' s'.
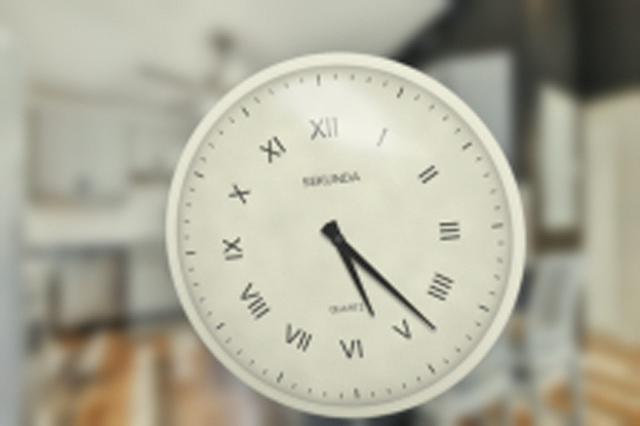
5 h 23 min
